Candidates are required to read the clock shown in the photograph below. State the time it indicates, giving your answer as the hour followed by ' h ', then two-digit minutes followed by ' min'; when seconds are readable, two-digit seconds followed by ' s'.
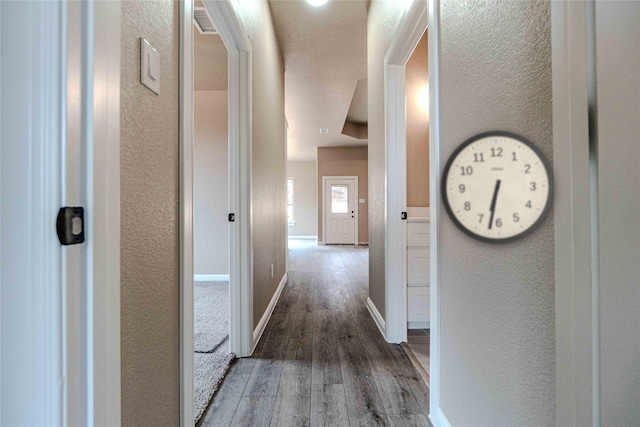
6 h 32 min
